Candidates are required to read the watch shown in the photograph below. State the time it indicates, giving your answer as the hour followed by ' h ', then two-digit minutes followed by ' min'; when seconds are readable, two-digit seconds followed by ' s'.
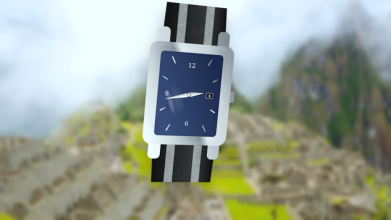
2 h 43 min
